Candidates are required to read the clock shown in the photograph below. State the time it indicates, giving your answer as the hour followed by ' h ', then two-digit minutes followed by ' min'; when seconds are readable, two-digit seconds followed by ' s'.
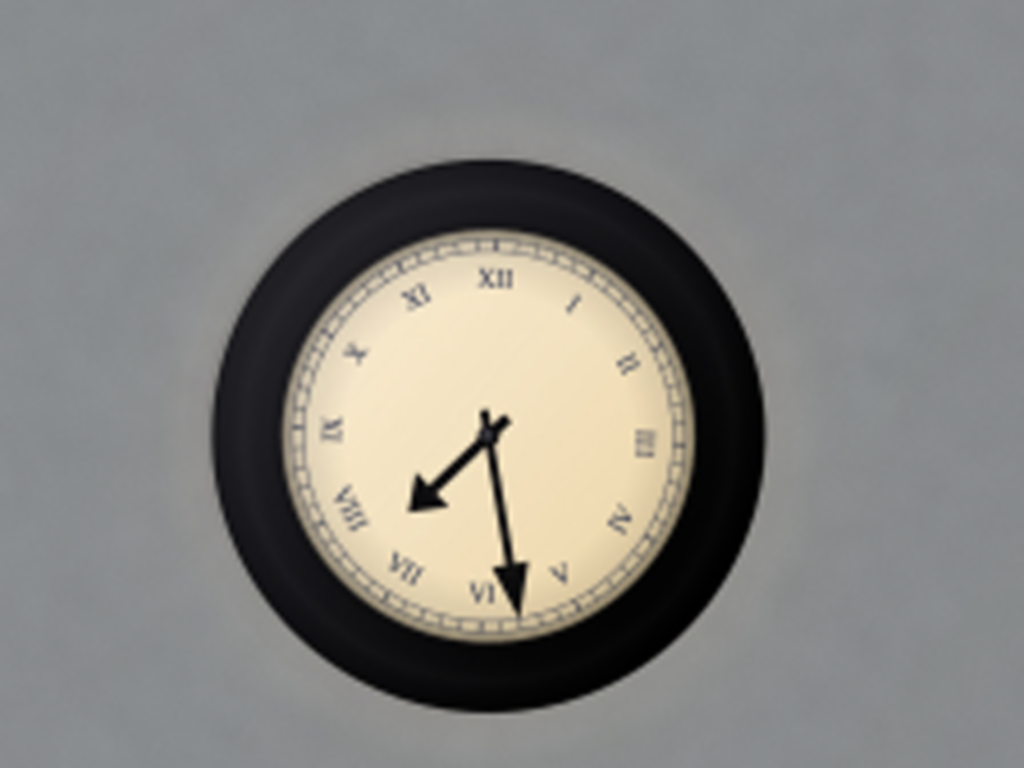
7 h 28 min
